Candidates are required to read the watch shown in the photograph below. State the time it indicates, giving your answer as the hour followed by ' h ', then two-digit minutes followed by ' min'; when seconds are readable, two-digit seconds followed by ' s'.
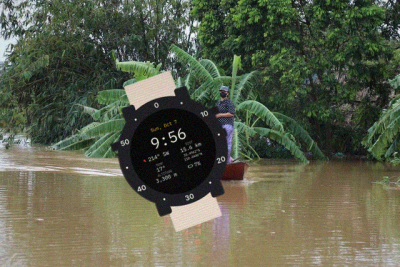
9 h 56 min
